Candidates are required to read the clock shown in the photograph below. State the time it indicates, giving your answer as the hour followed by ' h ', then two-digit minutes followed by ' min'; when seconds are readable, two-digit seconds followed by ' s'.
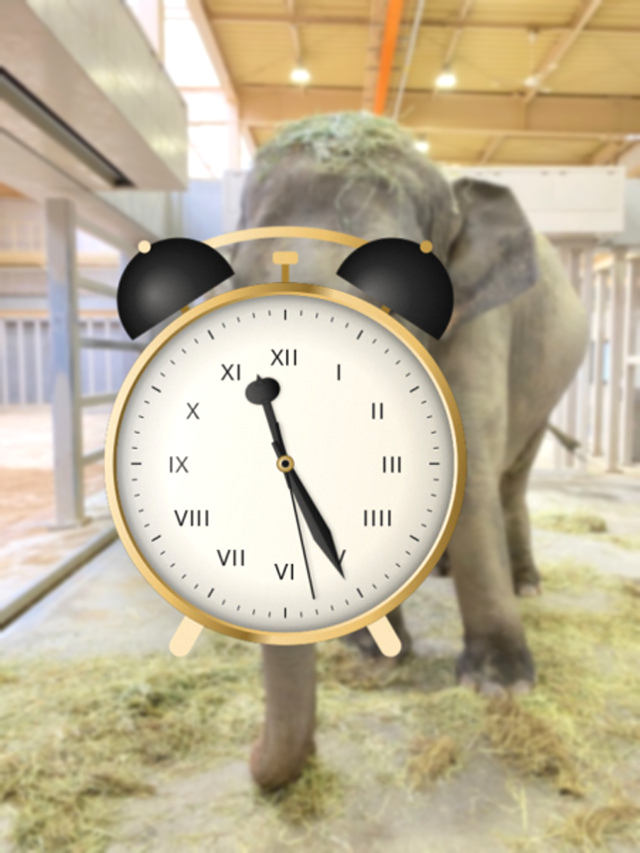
11 h 25 min 28 s
